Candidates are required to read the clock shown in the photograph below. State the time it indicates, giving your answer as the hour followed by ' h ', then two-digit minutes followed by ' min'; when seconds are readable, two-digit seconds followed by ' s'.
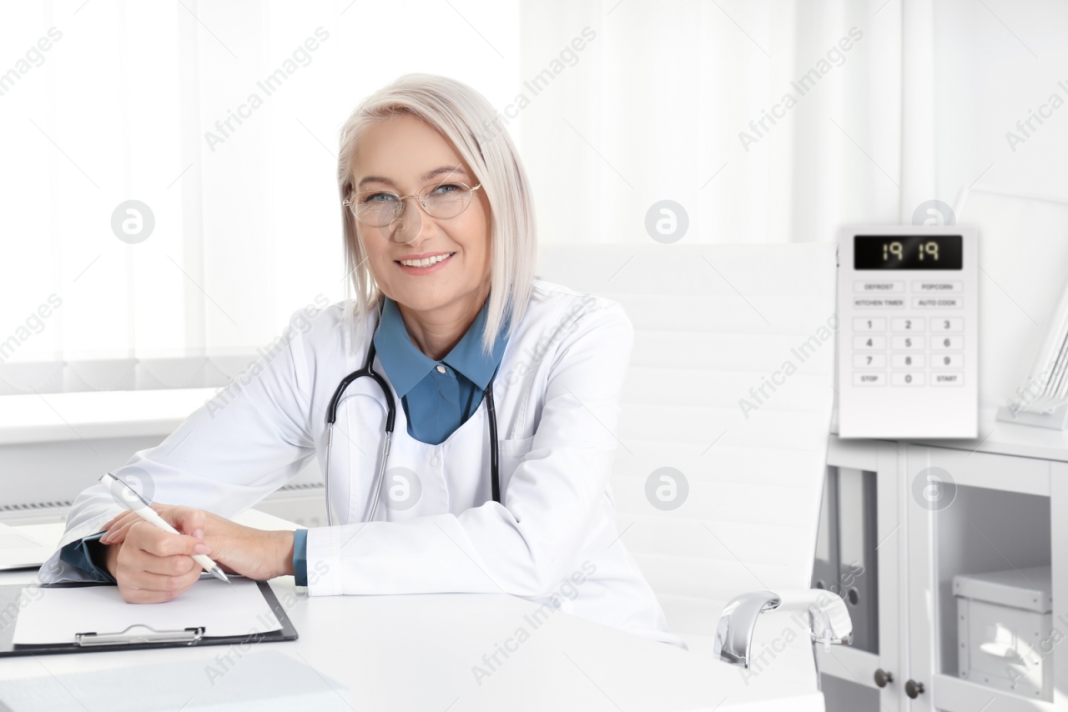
19 h 19 min
